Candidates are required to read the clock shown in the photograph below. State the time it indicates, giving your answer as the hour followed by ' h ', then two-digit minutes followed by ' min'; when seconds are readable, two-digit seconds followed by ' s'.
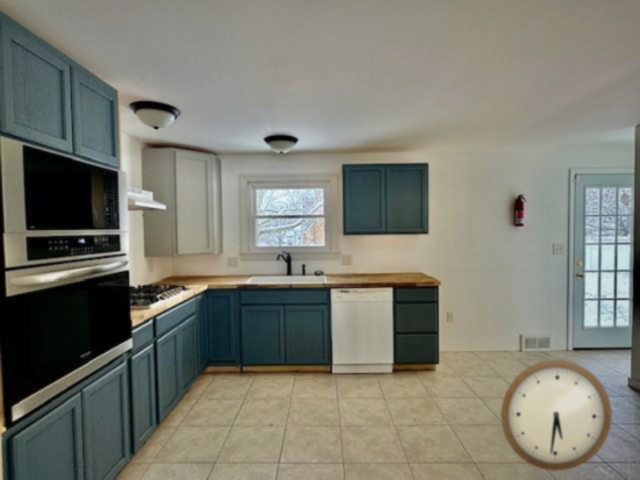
5 h 31 min
